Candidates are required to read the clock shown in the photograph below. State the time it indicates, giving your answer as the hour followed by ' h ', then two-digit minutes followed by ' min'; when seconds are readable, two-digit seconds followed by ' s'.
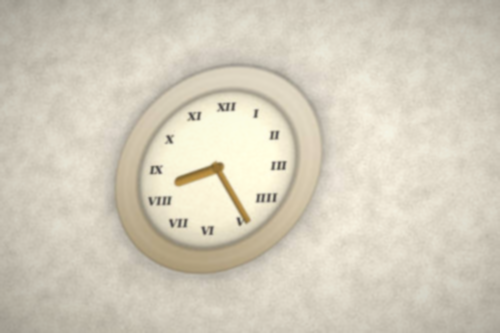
8 h 24 min
